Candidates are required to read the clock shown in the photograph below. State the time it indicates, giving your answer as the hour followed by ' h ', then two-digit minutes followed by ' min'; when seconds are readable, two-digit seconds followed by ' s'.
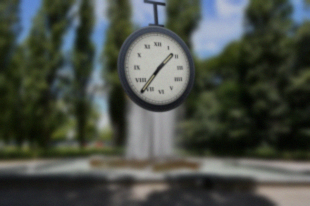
1 h 37 min
